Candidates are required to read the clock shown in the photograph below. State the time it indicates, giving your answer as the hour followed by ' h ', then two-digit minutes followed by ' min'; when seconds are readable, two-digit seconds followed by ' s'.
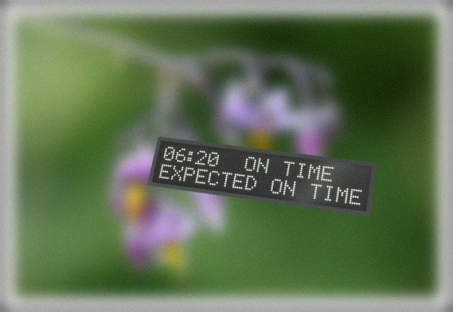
6 h 20 min
